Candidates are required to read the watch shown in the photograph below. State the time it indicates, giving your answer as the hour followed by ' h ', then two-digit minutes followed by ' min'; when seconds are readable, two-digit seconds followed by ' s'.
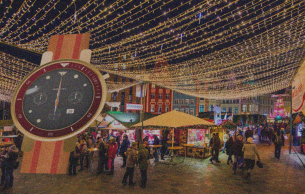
6 h 00 min
